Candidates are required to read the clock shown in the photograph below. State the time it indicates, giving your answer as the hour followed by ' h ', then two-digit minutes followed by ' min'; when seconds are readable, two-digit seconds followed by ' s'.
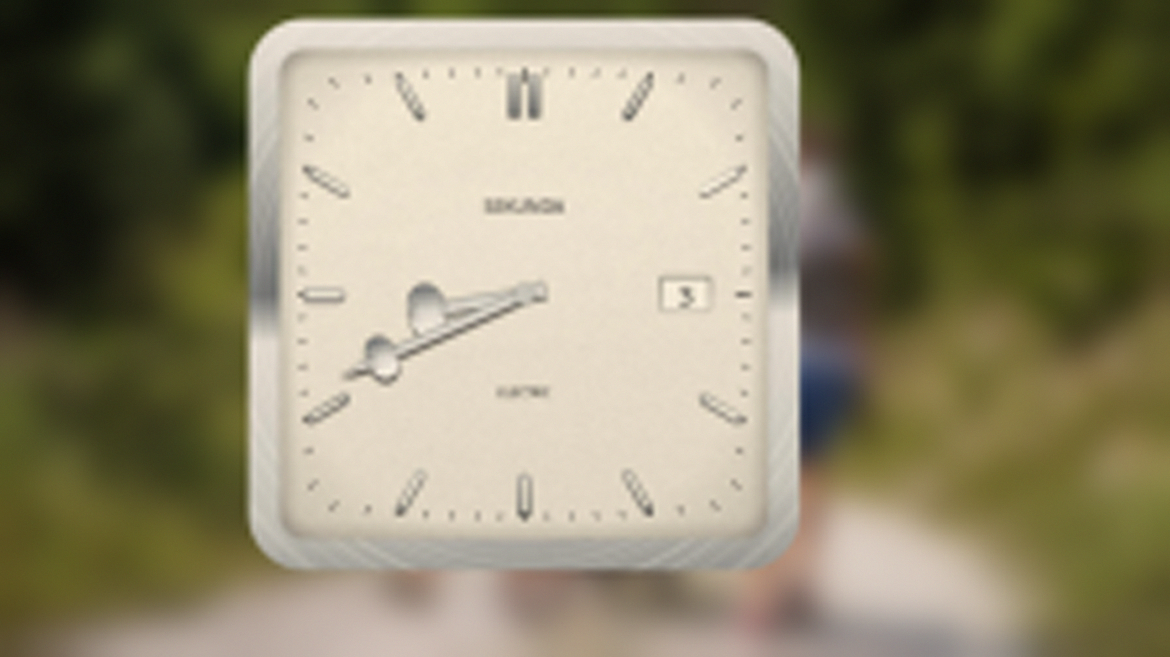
8 h 41 min
